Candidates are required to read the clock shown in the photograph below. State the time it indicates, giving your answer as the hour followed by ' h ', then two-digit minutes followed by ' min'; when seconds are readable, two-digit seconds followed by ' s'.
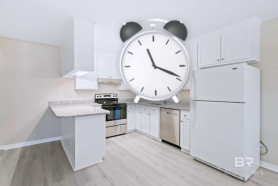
11 h 19 min
